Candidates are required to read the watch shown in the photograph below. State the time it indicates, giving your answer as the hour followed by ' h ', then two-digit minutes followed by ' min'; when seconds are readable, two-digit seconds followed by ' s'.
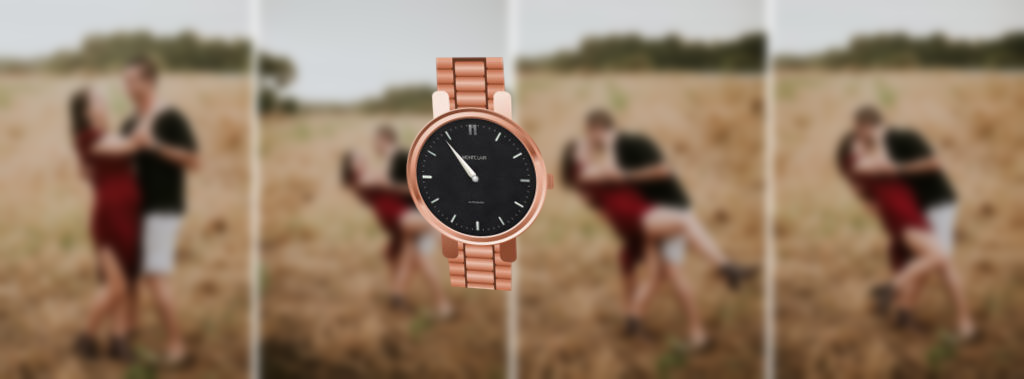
10 h 54 min
